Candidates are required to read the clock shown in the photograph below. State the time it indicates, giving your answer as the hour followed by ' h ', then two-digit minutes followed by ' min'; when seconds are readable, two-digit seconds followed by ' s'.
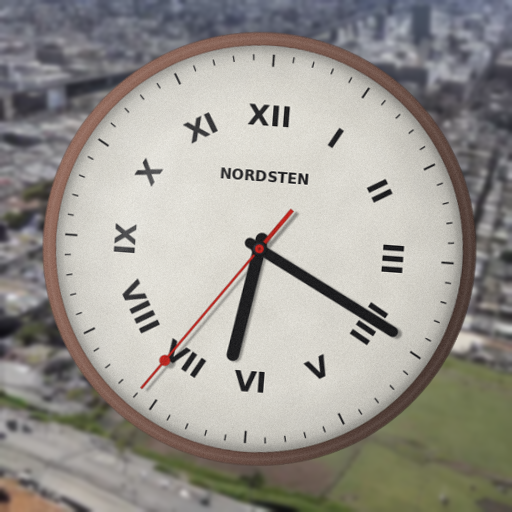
6 h 19 min 36 s
